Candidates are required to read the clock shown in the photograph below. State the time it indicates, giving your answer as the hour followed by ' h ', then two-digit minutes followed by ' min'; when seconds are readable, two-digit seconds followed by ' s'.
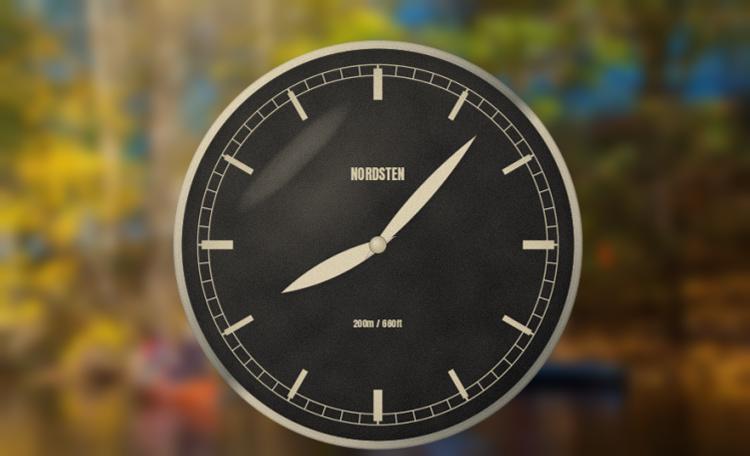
8 h 07 min
